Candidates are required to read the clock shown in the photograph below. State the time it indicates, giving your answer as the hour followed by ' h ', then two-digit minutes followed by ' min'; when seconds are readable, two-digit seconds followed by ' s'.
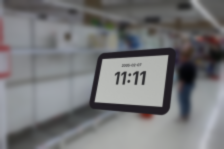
11 h 11 min
